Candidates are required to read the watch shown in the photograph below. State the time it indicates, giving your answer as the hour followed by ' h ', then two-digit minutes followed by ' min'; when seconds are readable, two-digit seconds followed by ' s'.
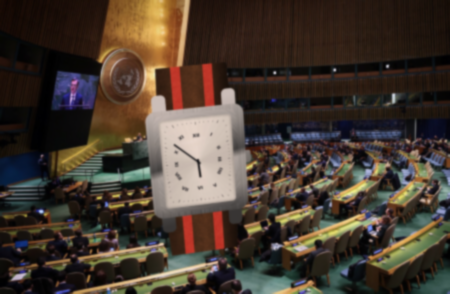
5 h 52 min
